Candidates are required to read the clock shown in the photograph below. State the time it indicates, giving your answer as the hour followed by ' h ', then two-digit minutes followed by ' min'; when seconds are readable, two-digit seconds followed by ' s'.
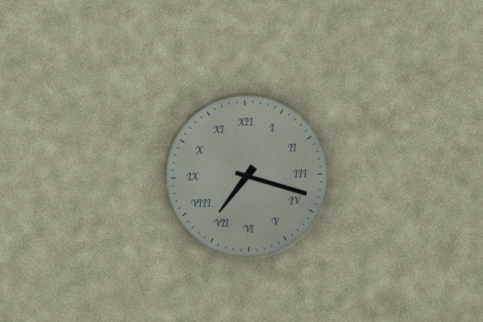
7 h 18 min
